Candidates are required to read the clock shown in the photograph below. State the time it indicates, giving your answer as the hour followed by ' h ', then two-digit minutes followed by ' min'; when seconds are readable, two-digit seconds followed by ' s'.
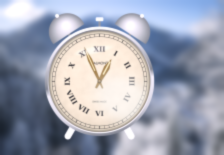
12 h 56 min
